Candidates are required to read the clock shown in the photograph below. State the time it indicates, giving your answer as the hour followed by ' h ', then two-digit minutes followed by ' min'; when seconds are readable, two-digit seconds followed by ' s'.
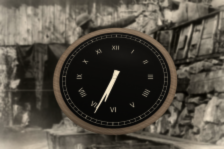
6 h 34 min
